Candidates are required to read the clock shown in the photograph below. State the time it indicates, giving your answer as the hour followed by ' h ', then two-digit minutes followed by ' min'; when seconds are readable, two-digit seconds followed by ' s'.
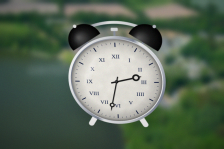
2 h 32 min
